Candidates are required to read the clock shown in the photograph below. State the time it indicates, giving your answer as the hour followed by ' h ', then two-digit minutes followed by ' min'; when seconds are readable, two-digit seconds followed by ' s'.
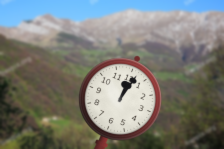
12 h 02 min
